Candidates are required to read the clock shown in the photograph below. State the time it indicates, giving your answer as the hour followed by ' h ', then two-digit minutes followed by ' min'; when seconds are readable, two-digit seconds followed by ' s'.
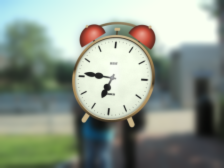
6 h 46 min
